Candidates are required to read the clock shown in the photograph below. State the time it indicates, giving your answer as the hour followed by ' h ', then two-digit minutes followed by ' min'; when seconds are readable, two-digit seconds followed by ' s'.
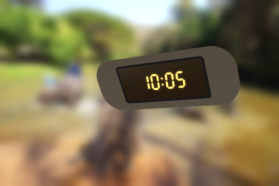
10 h 05 min
